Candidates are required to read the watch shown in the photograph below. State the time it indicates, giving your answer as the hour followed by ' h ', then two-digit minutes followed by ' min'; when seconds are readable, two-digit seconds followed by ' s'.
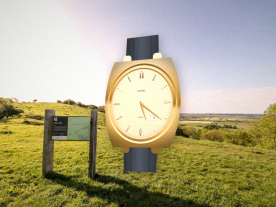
5 h 21 min
